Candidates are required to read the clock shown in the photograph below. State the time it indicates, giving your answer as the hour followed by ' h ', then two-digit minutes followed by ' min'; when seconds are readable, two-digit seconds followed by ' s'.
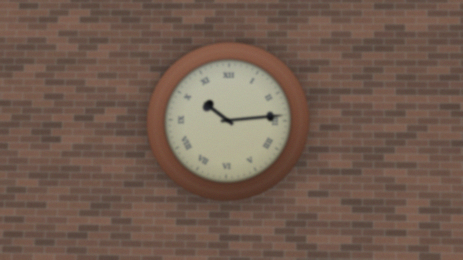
10 h 14 min
